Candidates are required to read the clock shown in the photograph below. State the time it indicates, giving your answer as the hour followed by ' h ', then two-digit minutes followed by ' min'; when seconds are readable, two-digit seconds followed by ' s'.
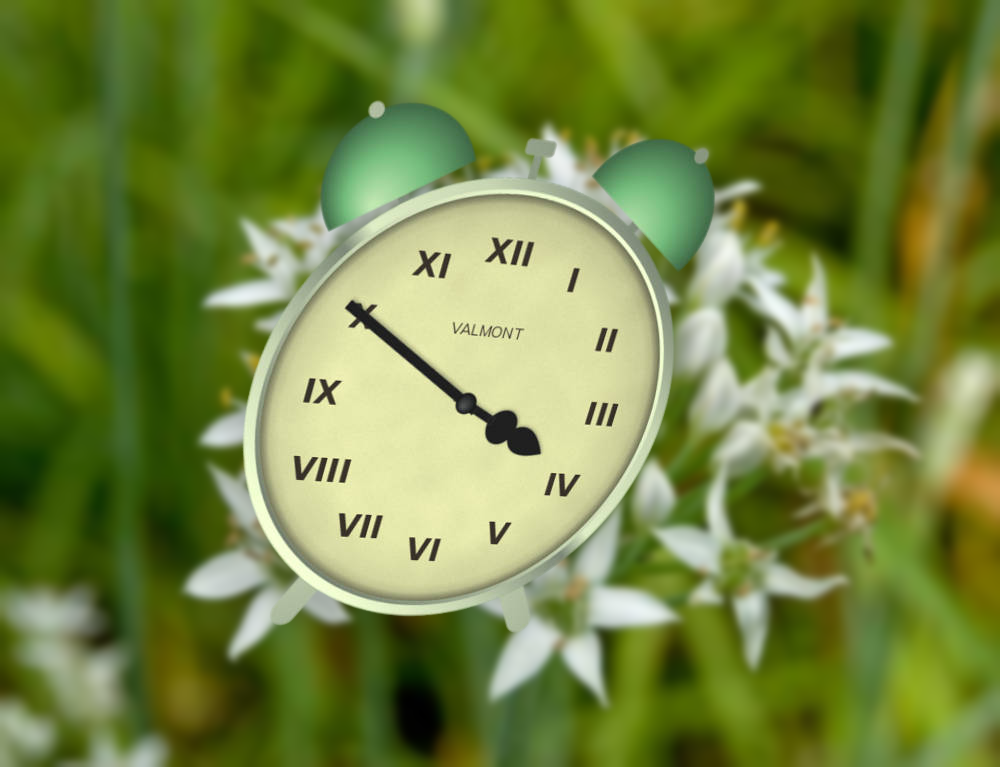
3 h 50 min
